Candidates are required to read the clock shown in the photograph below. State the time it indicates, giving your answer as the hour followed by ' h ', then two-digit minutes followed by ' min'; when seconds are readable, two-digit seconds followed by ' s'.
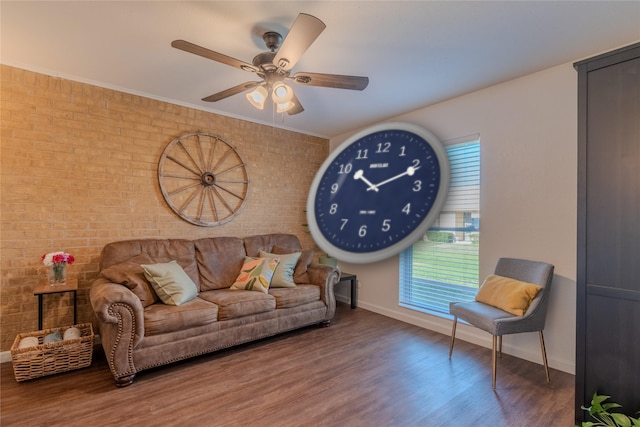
10 h 11 min
